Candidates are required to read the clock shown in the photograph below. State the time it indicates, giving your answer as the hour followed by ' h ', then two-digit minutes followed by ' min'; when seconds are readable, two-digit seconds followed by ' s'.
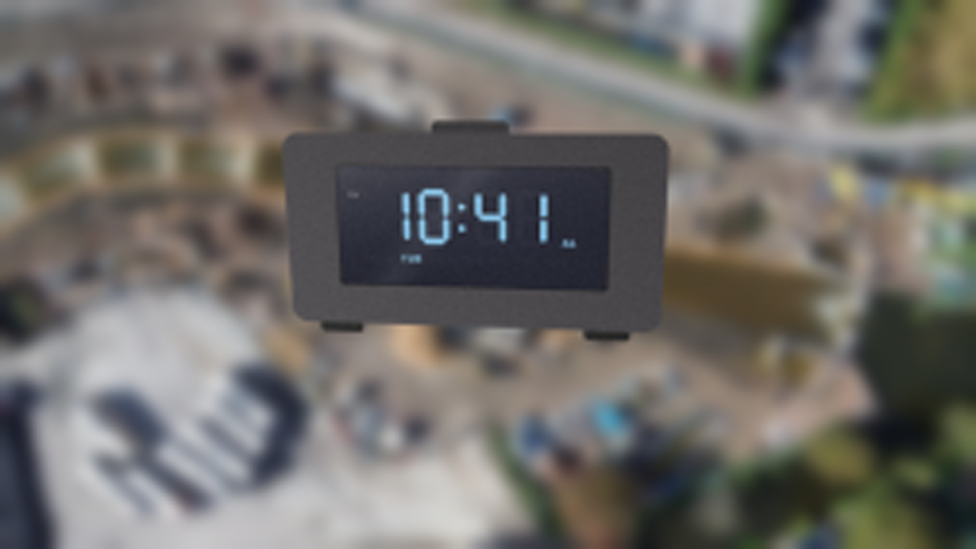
10 h 41 min
